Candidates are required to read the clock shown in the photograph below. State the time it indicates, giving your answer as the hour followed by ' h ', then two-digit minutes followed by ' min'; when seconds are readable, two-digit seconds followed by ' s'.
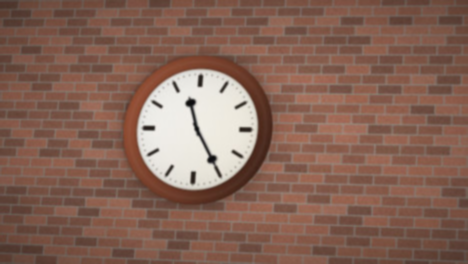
11 h 25 min
